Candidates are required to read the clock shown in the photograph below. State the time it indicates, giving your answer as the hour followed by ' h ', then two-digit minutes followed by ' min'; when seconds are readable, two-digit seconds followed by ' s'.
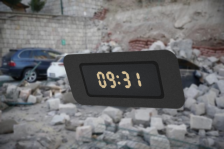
9 h 31 min
